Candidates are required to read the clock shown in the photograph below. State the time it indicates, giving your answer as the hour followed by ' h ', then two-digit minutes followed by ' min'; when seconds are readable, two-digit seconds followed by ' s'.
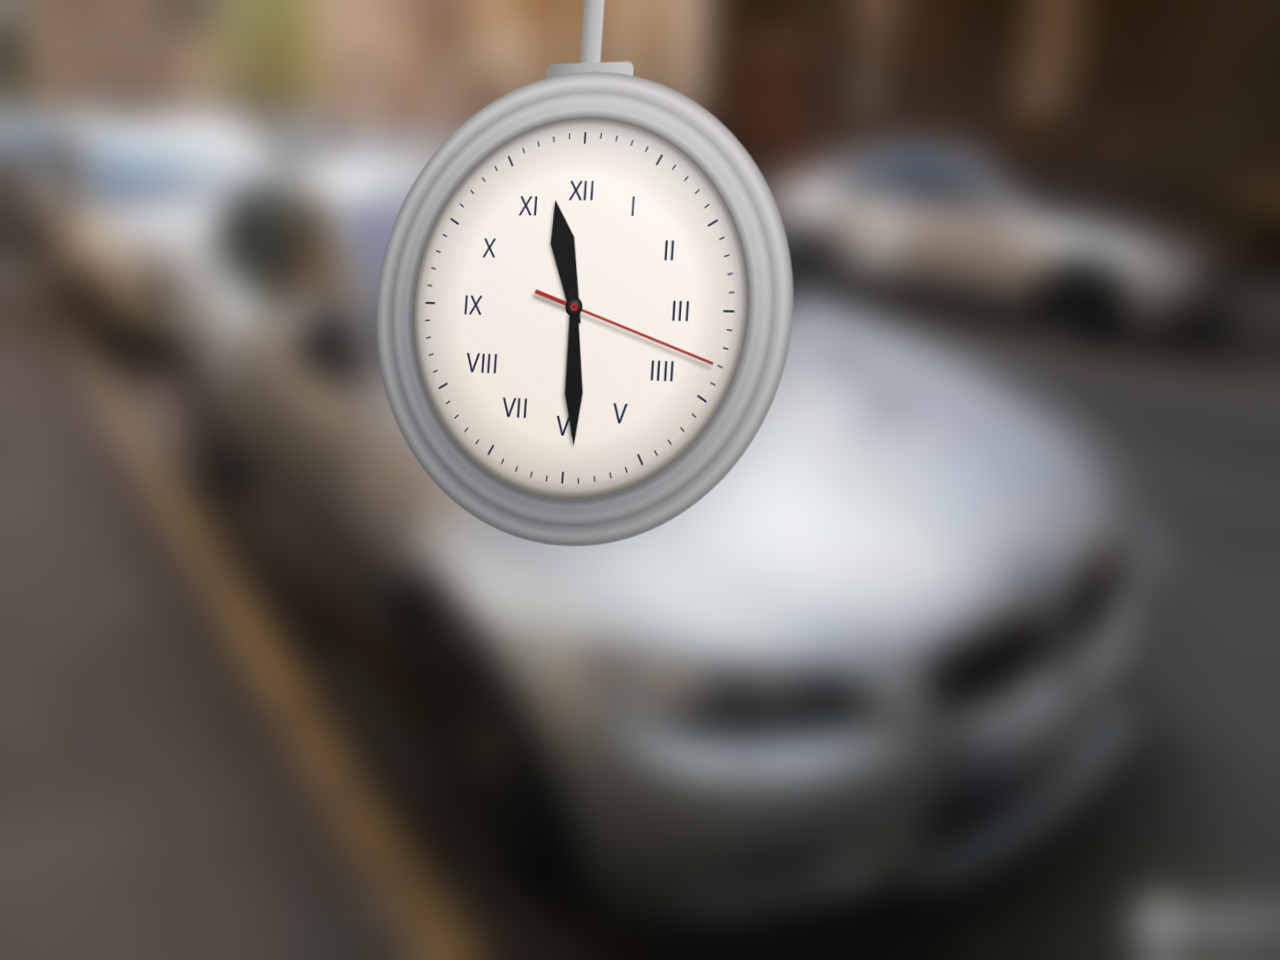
11 h 29 min 18 s
